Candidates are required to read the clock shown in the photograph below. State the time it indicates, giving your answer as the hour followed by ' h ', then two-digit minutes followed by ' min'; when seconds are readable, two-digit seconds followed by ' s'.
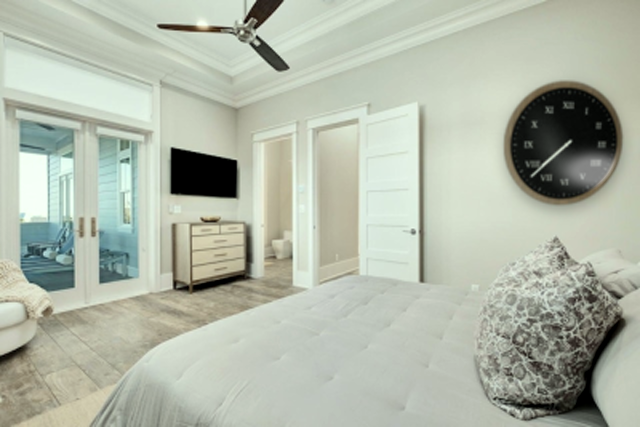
7 h 38 min
